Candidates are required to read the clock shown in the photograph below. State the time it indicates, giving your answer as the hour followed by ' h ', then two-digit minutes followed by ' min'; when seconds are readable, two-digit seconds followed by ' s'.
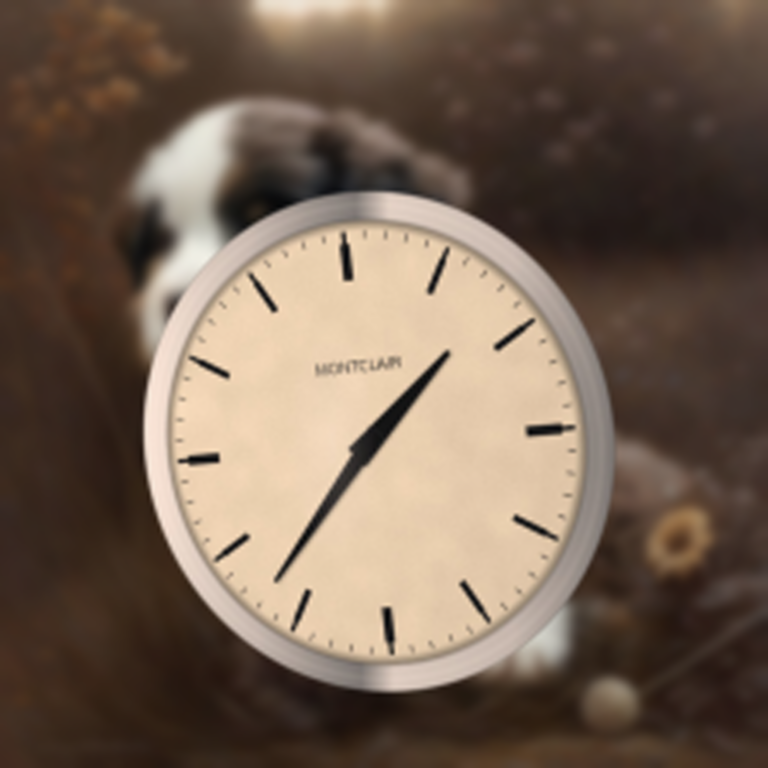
1 h 37 min
